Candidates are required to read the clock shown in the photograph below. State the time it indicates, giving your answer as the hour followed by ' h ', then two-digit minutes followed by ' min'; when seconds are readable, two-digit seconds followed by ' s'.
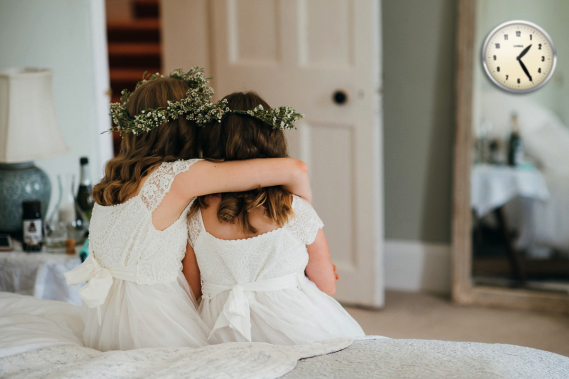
1 h 25 min
